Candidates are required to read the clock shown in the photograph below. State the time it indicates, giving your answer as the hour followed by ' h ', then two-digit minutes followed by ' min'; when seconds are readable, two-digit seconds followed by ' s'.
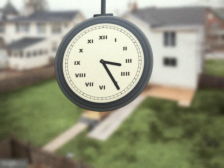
3 h 25 min
